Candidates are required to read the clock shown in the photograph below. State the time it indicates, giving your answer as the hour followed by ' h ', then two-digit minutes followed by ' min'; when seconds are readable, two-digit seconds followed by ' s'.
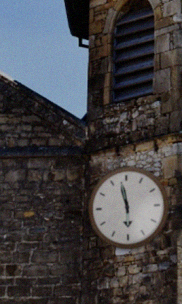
5 h 58 min
